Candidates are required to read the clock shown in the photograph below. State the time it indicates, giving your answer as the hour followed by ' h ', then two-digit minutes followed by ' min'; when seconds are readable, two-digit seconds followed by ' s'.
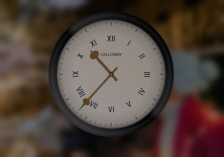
10 h 37 min
